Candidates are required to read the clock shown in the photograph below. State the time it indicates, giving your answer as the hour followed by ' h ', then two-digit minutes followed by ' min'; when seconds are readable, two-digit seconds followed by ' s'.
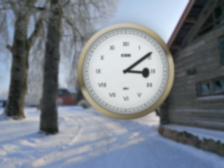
3 h 09 min
